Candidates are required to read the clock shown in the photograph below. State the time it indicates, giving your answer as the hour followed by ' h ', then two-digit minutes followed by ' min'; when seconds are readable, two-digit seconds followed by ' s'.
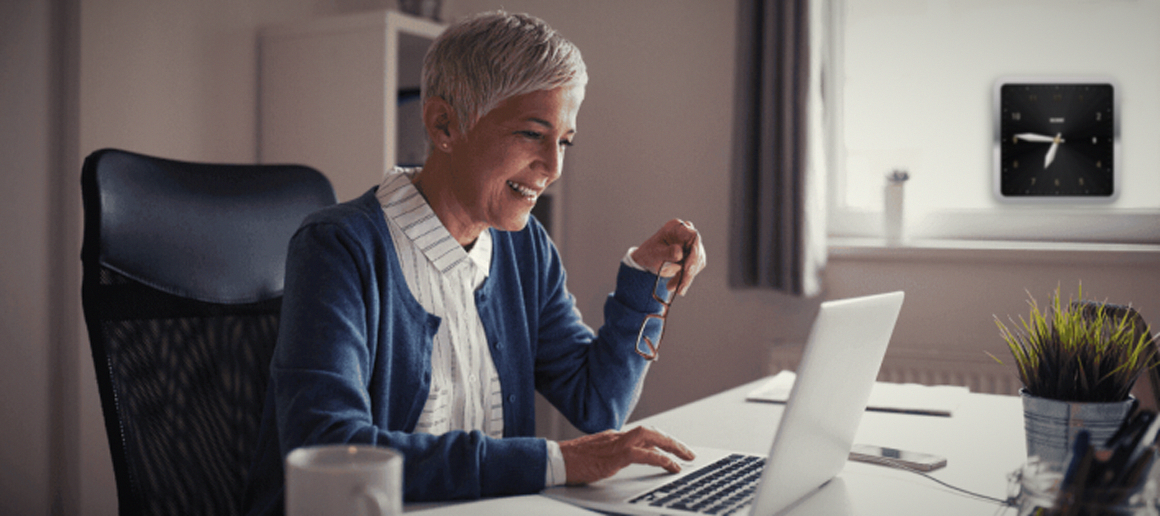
6 h 46 min
